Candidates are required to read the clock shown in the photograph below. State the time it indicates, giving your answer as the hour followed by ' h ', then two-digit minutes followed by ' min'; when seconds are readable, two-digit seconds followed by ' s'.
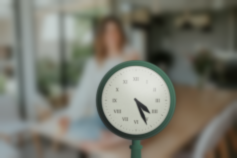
4 h 26 min
